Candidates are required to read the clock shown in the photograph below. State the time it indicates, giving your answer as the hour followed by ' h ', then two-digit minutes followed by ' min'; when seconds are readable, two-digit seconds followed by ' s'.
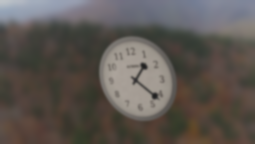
1 h 22 min
